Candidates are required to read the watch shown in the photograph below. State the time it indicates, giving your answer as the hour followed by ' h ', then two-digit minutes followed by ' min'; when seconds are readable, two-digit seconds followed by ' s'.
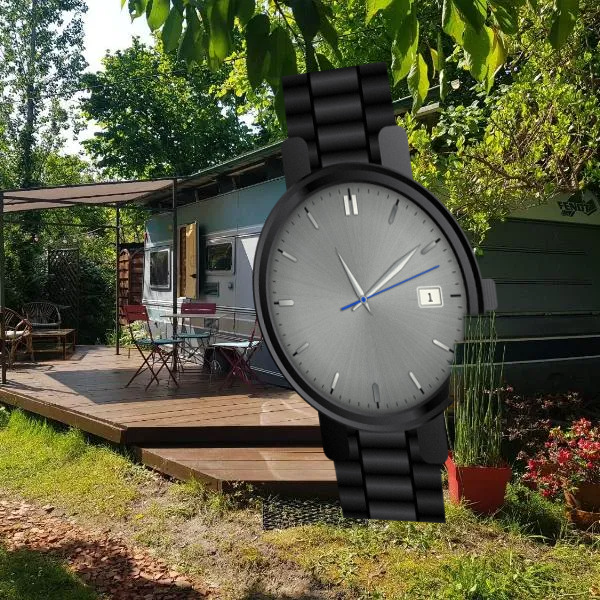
11 h 09 min 12 s
